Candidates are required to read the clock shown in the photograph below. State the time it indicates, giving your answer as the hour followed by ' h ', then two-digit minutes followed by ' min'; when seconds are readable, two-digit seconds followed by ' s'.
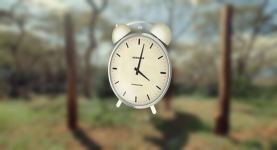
4 h 02 min
